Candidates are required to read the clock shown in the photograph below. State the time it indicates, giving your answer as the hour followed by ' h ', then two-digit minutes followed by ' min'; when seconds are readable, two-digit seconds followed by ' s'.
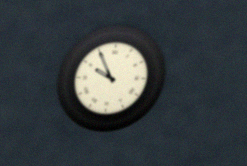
9 h 55 min
